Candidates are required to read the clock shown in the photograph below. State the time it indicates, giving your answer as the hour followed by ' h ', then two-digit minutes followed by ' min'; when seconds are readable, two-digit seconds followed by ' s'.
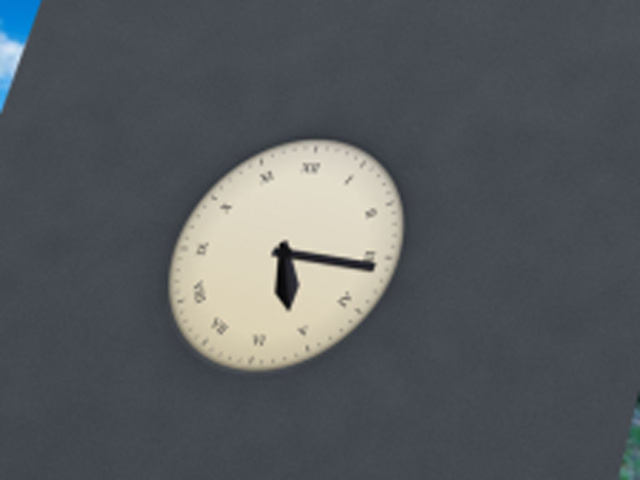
5 h 16 min
